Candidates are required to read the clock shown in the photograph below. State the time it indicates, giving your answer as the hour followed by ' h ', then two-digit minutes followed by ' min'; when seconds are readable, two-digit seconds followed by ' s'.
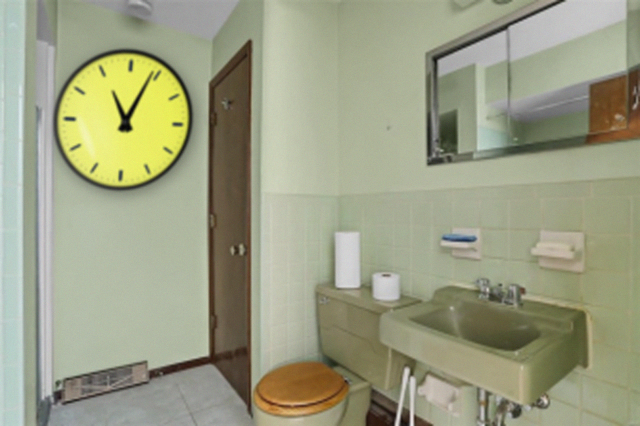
11 h 04 min
